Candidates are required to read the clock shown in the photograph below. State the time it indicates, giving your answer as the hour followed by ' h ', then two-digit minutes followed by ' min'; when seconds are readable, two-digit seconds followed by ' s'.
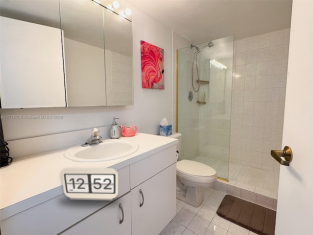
12 h 52 min
